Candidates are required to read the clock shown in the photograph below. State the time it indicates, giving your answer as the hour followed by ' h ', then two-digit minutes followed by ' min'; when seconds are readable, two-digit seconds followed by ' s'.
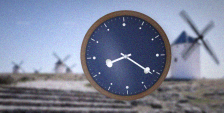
8 h 21 min
